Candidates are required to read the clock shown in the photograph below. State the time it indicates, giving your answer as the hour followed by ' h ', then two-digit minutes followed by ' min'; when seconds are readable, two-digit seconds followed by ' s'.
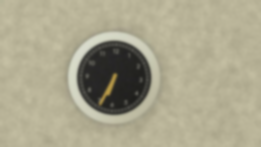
6 h 34 min
